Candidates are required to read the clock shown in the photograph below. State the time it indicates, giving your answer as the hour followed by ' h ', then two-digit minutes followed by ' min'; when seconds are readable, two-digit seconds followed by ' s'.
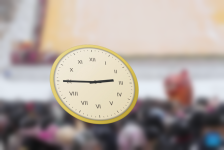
2 h 45 min
